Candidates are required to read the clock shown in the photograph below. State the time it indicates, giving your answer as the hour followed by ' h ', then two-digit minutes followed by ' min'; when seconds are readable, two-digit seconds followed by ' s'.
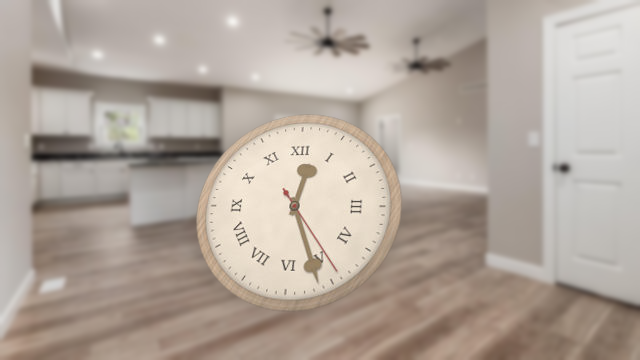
12 h 26 min 24 s
